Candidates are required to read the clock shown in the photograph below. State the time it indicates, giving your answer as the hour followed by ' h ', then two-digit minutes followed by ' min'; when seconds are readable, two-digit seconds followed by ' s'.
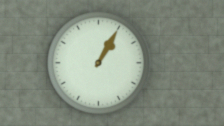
1 h 05 min
